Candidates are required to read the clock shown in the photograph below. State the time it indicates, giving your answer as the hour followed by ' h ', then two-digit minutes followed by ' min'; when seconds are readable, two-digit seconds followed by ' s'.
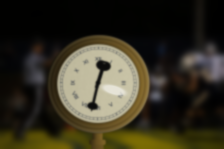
12 h 32 min
